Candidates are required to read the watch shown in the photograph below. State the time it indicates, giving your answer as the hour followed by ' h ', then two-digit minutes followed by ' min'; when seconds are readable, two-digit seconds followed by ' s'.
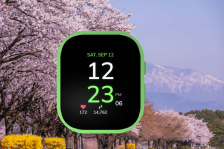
12 h 23 min
